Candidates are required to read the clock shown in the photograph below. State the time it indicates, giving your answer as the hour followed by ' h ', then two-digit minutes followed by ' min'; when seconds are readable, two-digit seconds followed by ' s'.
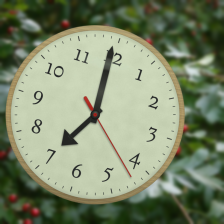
6 h 59 min 22 s
